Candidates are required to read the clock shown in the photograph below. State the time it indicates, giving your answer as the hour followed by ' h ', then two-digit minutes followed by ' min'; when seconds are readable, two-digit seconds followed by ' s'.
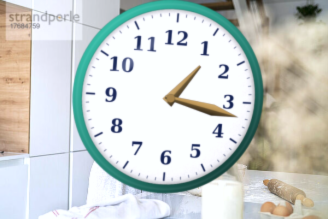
1 h 17 min
